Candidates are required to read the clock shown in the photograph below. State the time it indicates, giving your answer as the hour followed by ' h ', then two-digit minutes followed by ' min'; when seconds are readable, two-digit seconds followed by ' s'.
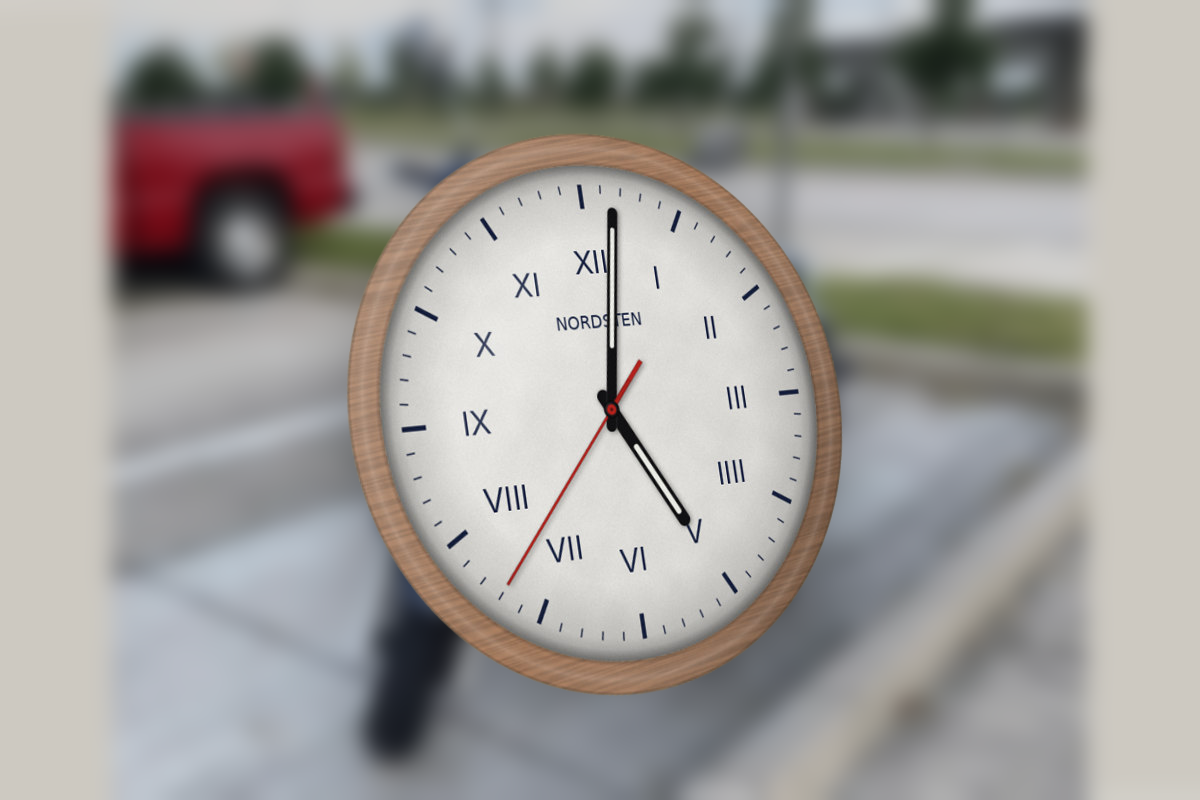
5 h 01 min 37 s
